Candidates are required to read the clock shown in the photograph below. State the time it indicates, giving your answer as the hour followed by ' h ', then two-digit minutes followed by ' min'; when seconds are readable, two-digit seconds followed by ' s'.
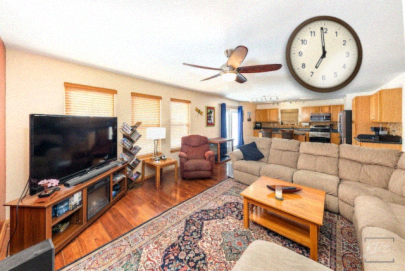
6 h 59 min
